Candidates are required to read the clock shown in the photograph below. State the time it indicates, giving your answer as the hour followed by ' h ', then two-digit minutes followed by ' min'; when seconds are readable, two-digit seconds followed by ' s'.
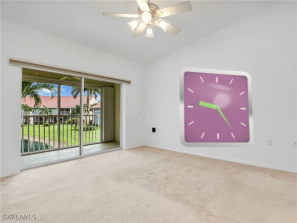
9 h 24 min
